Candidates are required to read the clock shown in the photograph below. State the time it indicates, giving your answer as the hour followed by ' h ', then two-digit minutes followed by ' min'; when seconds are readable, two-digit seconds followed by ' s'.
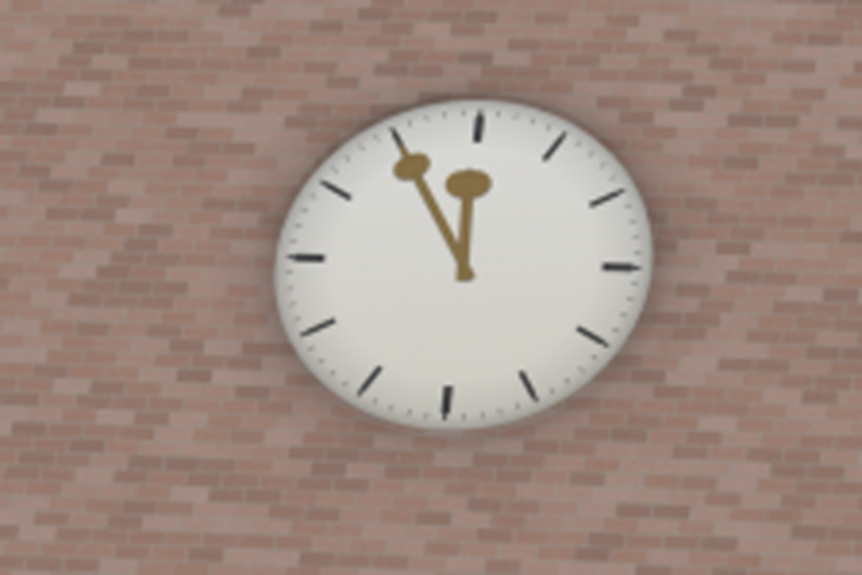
11 h 55 min
